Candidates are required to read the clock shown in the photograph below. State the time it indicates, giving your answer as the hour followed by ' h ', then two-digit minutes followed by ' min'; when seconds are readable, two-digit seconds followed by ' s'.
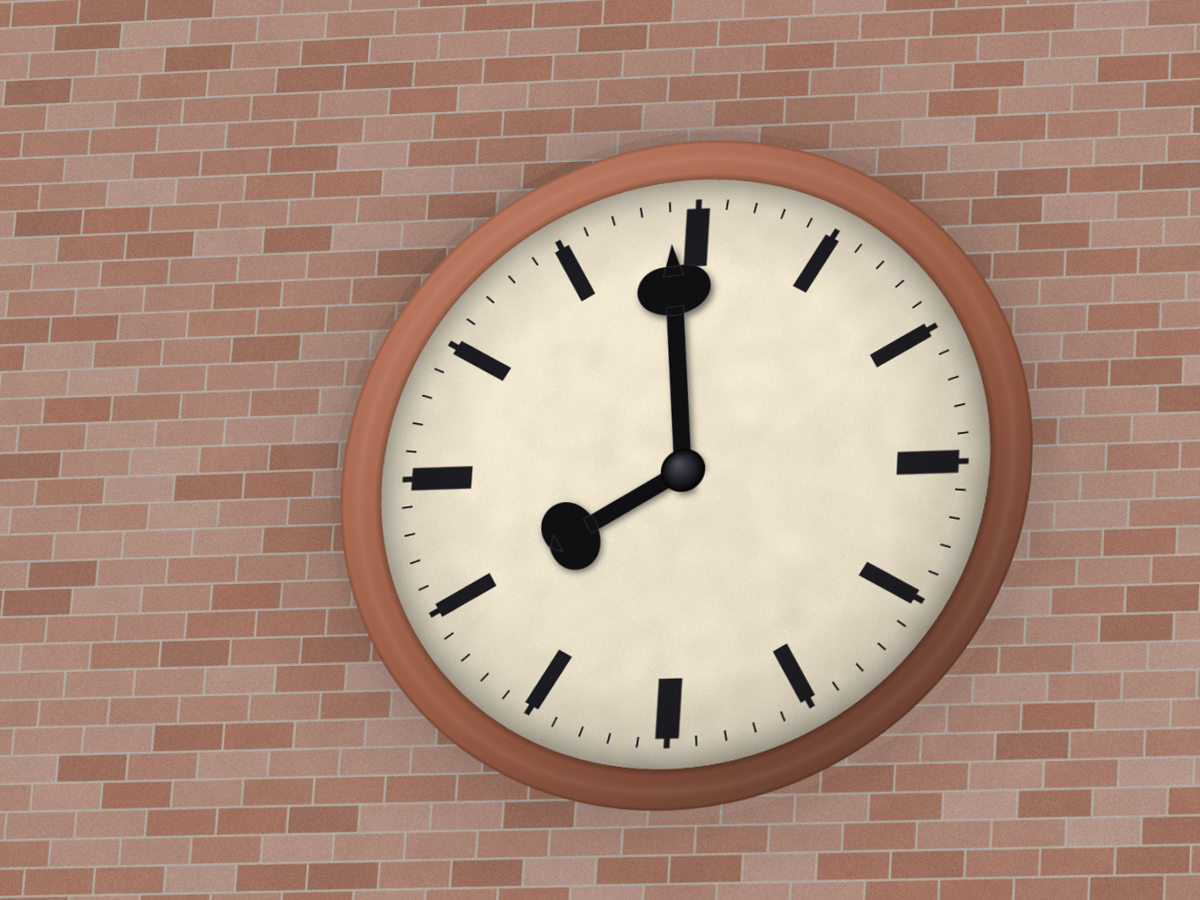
7 h 59 min
